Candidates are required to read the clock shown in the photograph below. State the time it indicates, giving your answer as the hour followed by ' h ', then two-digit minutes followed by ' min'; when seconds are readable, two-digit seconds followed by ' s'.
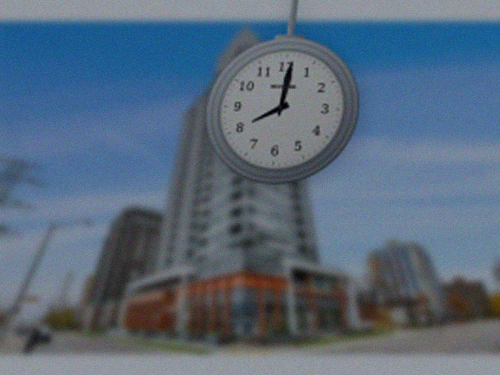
8 h 01 min
